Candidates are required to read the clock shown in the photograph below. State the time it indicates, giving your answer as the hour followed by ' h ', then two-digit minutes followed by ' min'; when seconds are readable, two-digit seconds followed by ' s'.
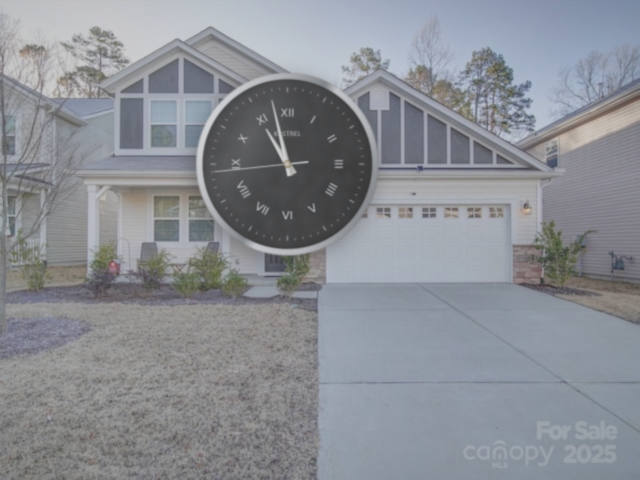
10 h 57 min 44 s
